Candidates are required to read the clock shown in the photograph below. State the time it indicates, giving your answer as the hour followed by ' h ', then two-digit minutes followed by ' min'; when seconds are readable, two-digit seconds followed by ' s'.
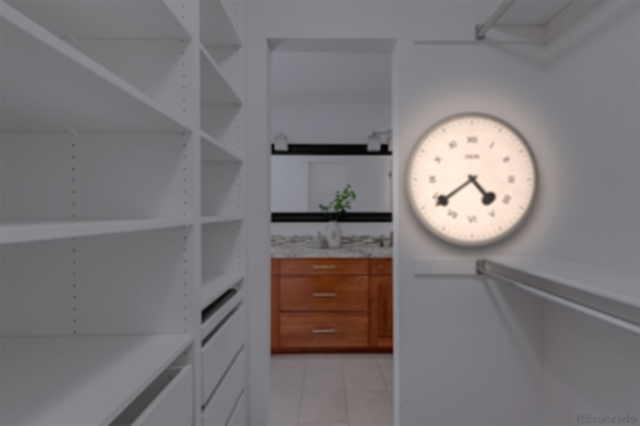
4 h 39 min
